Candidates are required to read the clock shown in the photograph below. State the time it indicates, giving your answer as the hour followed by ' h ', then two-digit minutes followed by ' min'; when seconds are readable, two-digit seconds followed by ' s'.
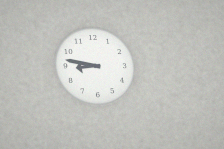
8 h 47 min
